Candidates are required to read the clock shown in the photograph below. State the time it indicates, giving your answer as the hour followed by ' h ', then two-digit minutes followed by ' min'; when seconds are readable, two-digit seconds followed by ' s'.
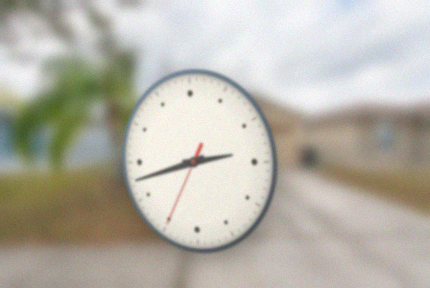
2 h 42 min 35 s
